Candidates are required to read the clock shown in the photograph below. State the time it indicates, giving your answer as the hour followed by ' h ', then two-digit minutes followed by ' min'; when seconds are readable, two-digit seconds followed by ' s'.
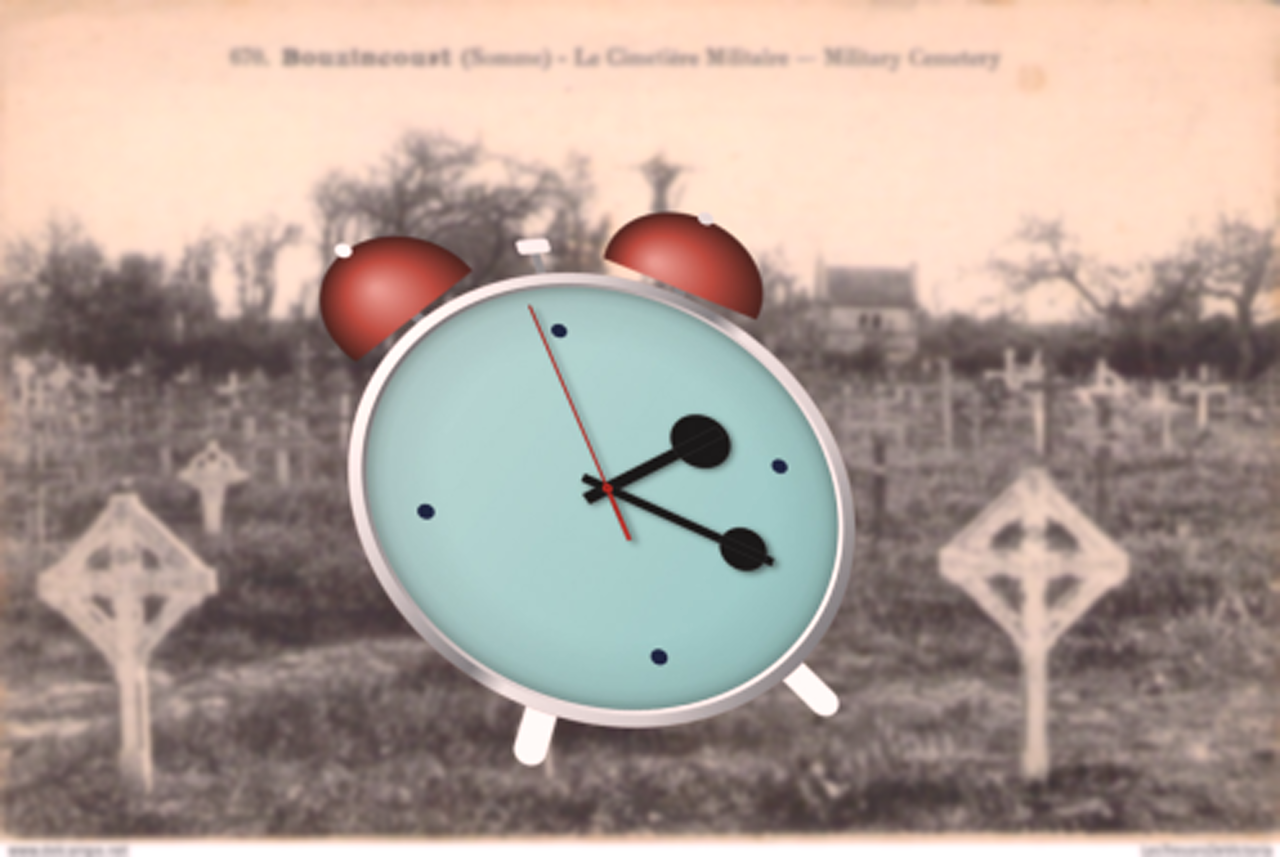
2 h 20 min 59 s
